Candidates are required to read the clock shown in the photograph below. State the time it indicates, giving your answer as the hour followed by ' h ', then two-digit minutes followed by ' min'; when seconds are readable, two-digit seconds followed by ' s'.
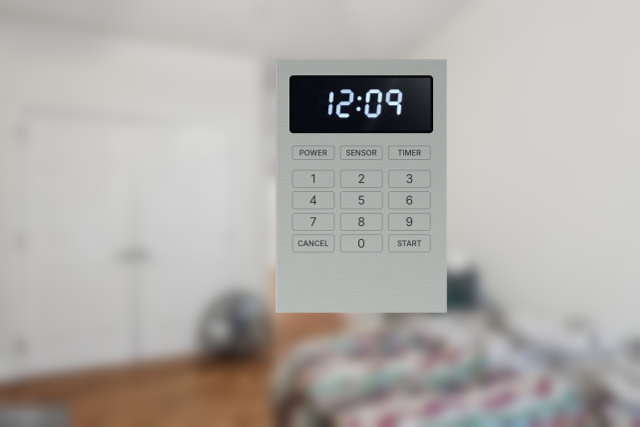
12 h 09 min
